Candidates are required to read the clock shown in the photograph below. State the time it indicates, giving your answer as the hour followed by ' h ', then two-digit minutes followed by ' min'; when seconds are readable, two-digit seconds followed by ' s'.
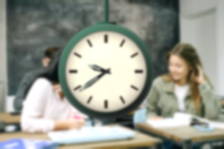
9 h 39 min
